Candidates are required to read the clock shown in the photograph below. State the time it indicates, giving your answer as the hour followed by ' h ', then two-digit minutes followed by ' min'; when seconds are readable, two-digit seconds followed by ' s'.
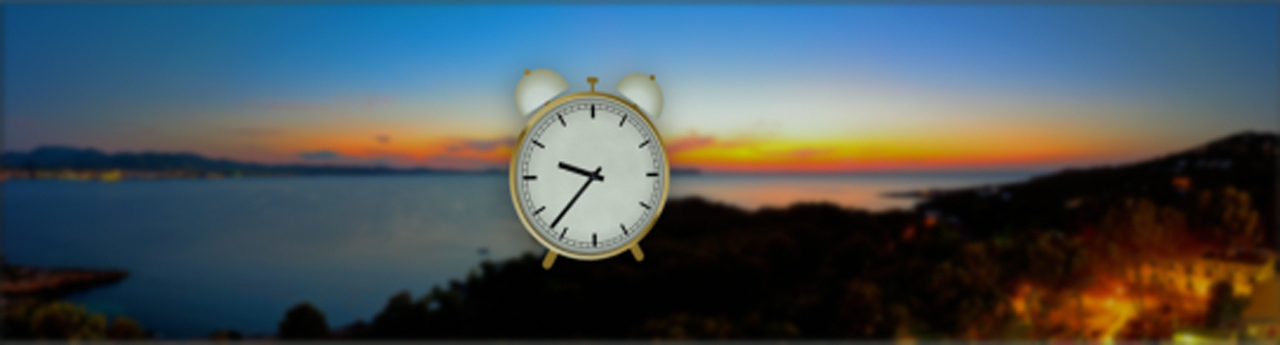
9 h 37 min
